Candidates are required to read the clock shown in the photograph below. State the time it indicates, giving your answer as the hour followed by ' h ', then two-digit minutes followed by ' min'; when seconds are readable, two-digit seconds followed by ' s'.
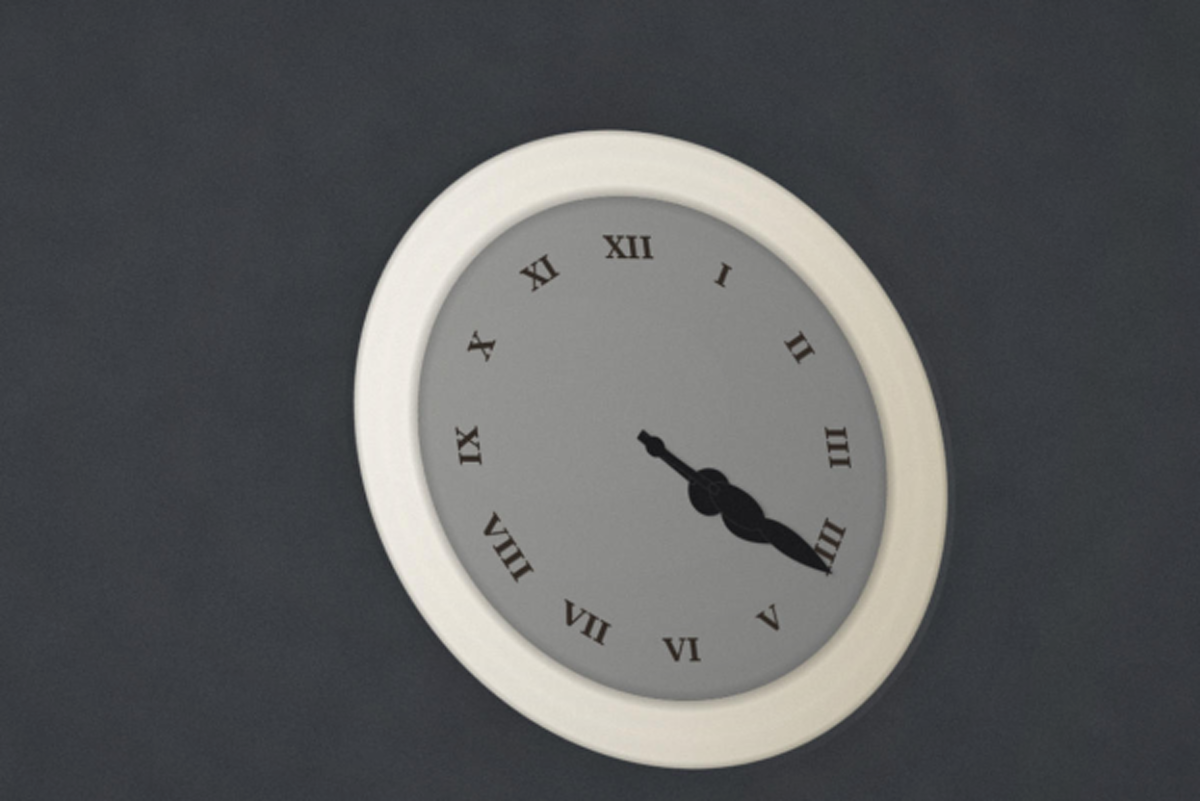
4 h 21 min
